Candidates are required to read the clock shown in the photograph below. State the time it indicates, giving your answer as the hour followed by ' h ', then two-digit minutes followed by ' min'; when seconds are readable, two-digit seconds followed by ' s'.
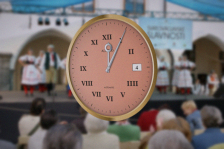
12 h 05 min
